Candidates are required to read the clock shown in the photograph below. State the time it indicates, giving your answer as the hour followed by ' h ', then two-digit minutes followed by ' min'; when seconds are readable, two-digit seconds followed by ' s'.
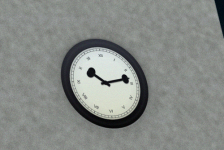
10 h 13 min
